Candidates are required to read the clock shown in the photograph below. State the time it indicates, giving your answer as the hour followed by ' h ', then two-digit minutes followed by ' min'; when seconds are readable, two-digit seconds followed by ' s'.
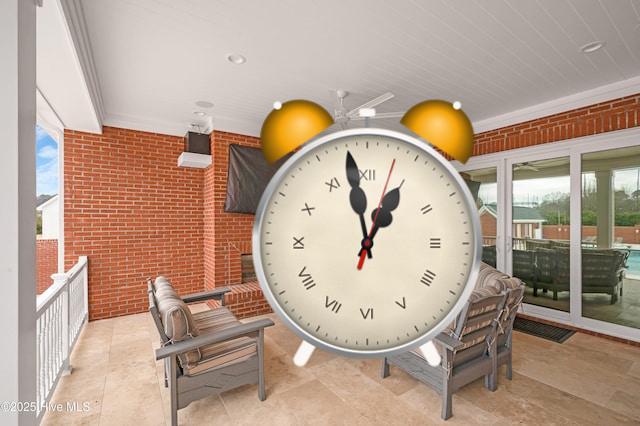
12 h 58 min 03 s
